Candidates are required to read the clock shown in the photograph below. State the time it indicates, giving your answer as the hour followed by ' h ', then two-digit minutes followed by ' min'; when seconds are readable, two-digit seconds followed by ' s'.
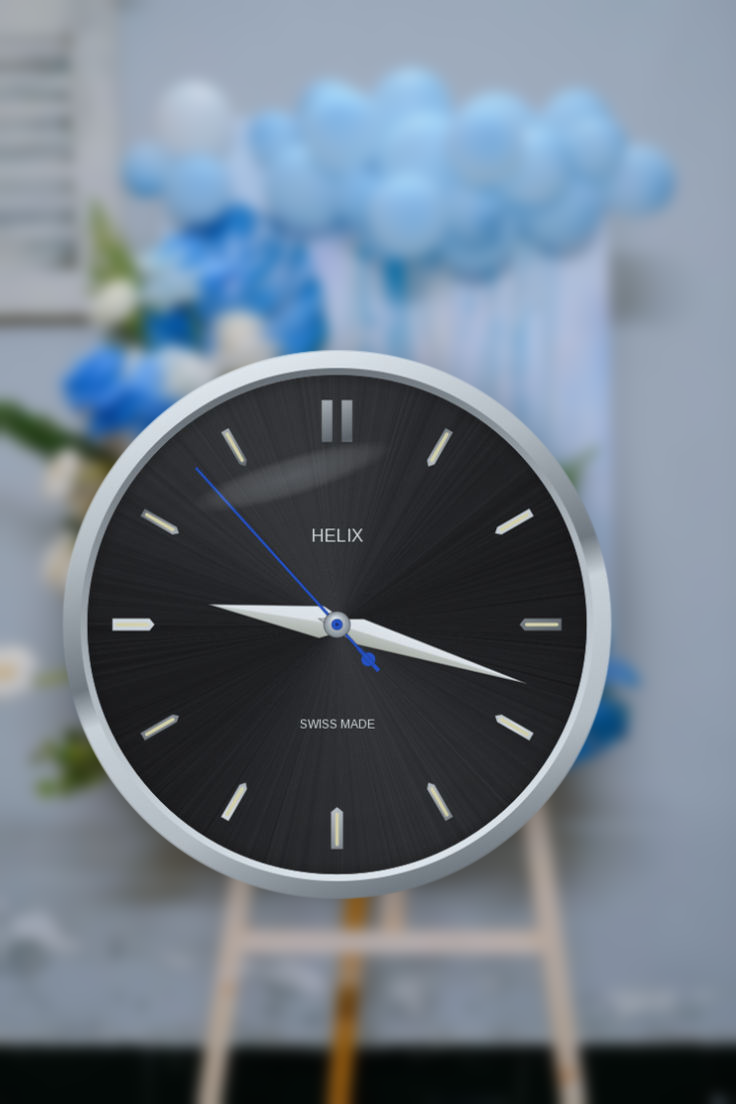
9 h 17 min 53 s
